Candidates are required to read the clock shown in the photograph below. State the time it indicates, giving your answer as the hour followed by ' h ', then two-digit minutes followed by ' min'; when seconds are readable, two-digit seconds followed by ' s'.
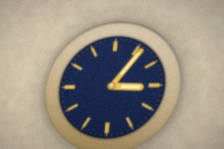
3 h 06 min
